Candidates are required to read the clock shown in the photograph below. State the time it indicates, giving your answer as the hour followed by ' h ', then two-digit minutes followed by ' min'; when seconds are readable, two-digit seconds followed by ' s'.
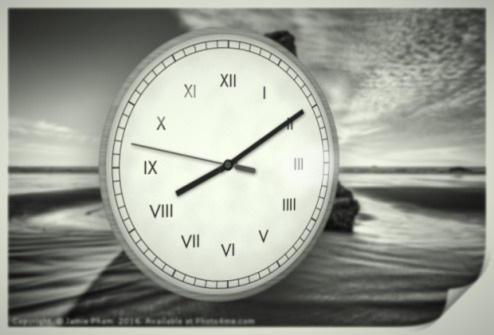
8 h 09 min 47 s
